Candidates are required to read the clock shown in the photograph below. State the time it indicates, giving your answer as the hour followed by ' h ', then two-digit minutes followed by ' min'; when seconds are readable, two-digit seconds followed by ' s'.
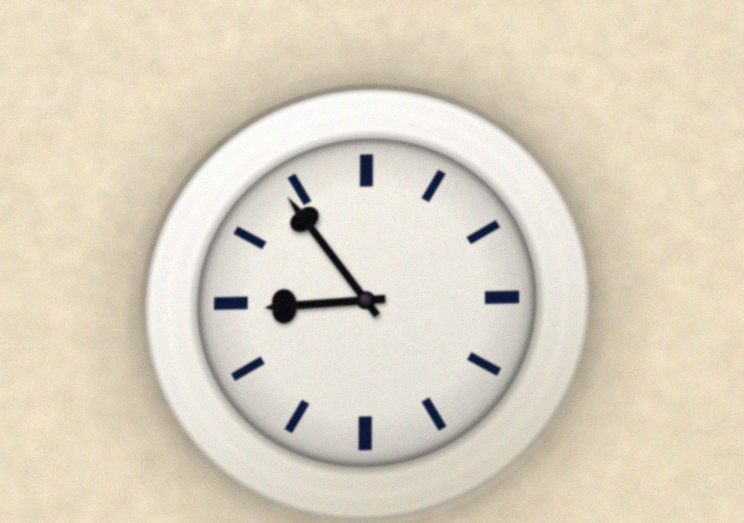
8 h 54 min
